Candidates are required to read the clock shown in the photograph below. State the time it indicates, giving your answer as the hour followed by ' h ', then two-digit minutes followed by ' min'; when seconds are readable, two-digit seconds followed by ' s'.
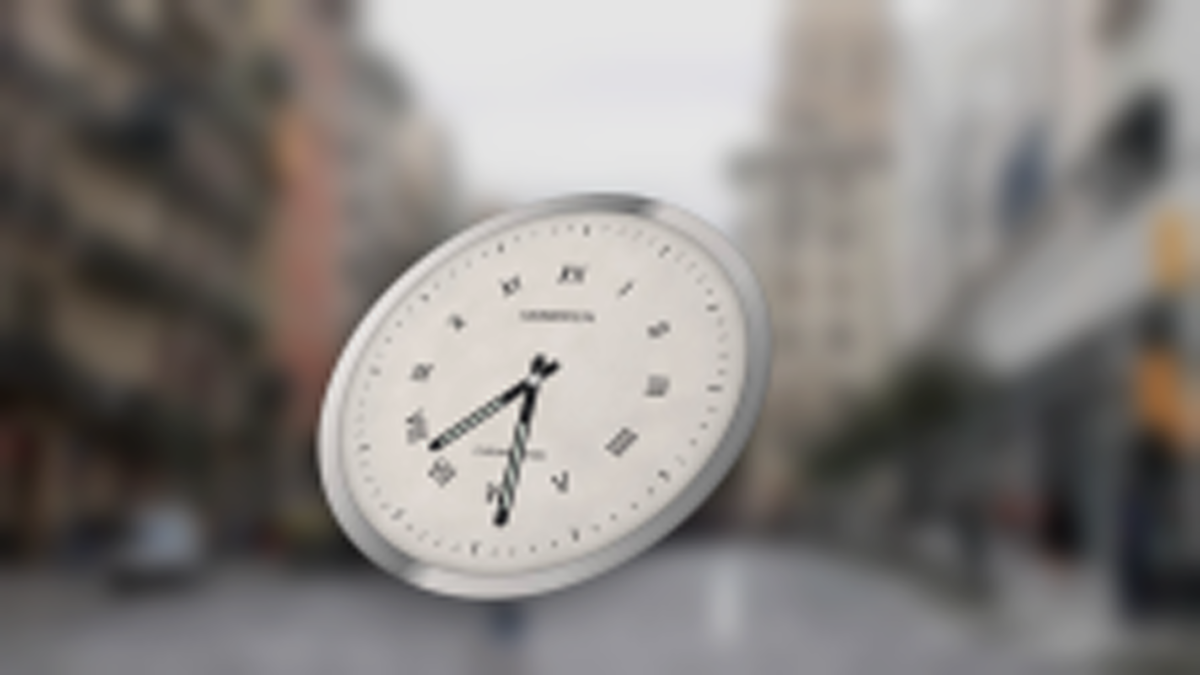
7 h 29 min
